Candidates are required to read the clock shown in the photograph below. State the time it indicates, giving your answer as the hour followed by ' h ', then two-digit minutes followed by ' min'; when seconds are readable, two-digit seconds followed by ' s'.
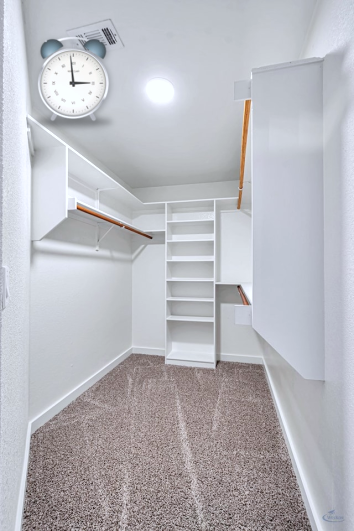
2 h 59 min
